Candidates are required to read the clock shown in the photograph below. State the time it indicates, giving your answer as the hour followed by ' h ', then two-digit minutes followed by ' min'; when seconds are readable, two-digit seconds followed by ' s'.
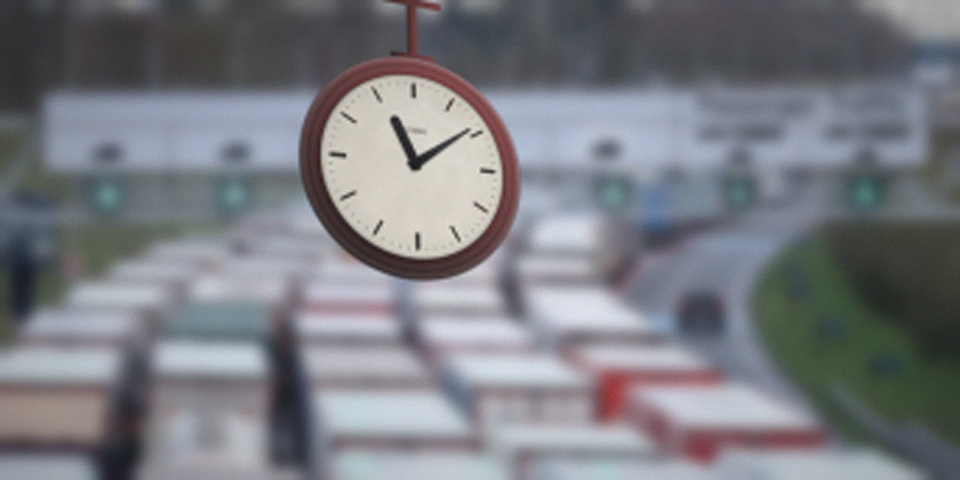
11 h 09 min
